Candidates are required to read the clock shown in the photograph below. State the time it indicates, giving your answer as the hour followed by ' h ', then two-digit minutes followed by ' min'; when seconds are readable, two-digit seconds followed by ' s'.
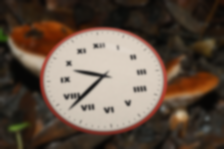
9 h 38 min
